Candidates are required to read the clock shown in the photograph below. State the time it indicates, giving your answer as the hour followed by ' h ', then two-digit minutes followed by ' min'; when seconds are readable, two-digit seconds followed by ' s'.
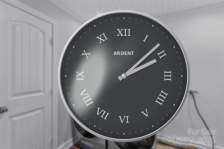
2 h 08 min
